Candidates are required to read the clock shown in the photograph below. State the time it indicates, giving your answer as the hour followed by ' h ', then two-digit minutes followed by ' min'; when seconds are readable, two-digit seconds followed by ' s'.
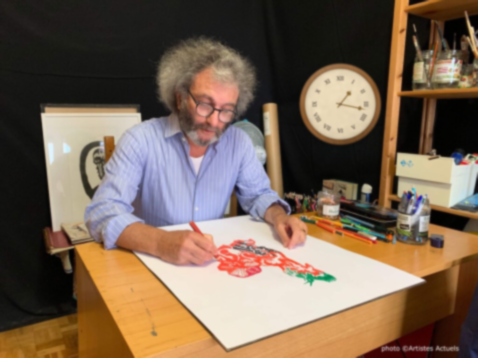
1 h 17 min
